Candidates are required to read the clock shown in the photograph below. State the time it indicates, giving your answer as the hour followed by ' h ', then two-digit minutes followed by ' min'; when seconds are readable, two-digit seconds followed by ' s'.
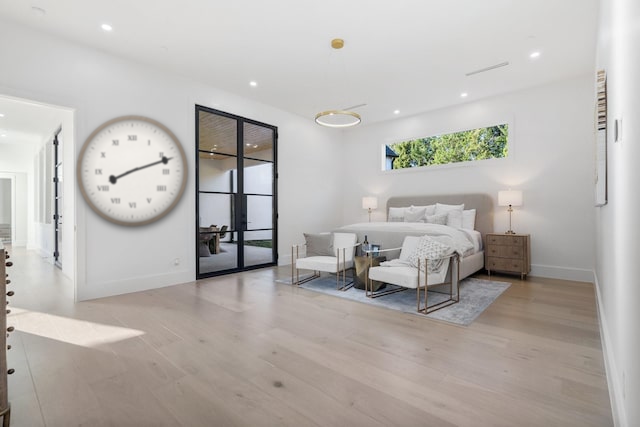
8 h 12 min
